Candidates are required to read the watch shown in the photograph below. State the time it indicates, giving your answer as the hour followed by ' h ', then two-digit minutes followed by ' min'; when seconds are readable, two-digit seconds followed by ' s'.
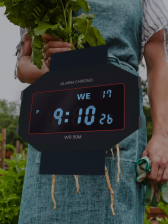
9 h 10 min 26 s
